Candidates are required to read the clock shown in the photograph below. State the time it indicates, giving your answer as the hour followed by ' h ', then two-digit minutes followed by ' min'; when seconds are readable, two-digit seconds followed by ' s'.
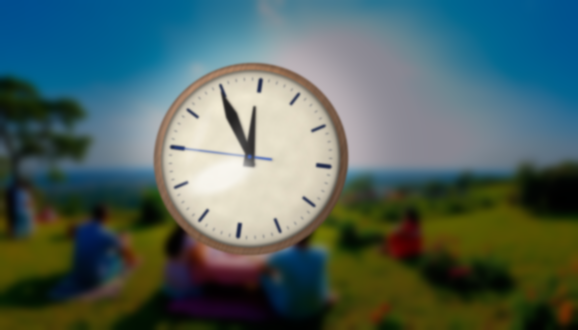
11 h 54 min 45 s
